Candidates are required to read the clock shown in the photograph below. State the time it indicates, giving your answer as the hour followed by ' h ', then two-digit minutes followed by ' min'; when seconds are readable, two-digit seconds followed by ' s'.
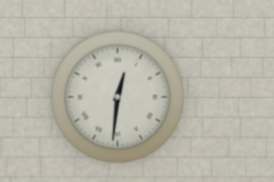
12 h 31 min
